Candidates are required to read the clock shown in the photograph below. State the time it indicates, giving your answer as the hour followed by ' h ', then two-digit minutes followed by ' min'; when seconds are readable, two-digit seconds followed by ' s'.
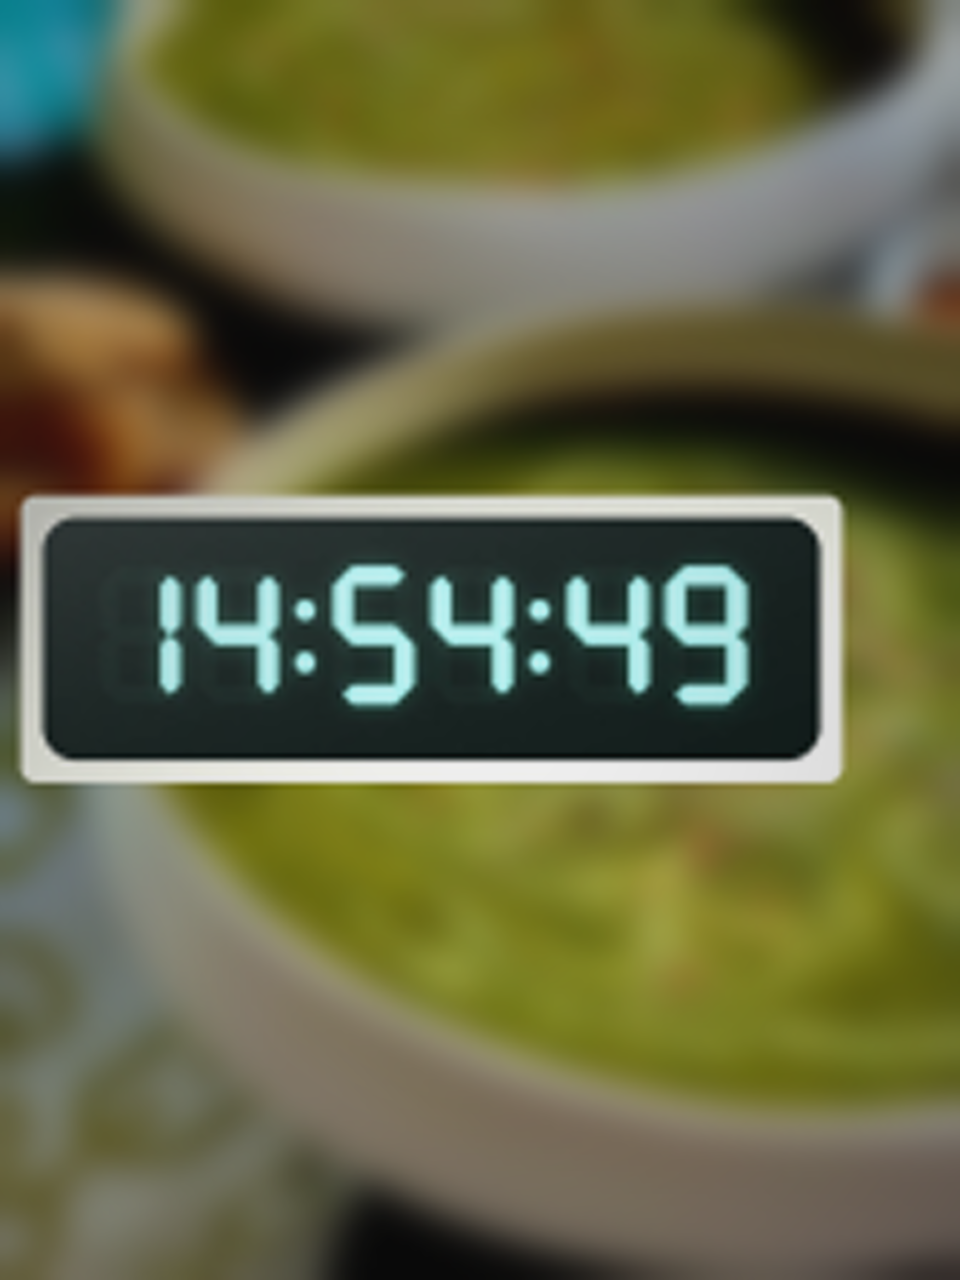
14 h 54 min 49 s
